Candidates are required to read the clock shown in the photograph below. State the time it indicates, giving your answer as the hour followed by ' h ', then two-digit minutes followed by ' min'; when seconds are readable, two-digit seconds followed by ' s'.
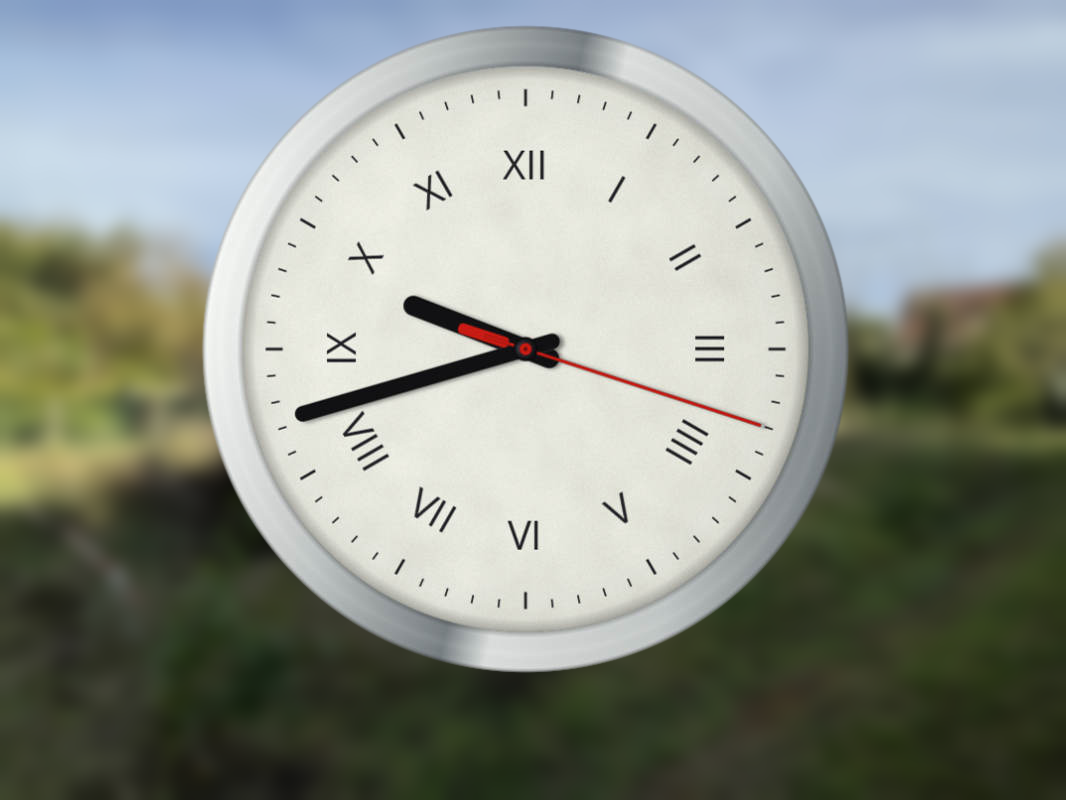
9 h 42 min 18 s
